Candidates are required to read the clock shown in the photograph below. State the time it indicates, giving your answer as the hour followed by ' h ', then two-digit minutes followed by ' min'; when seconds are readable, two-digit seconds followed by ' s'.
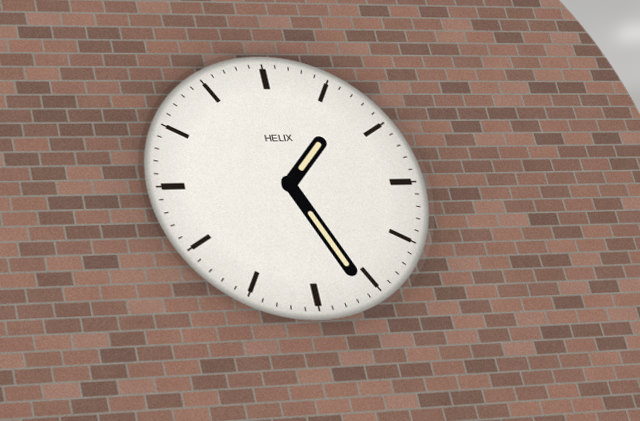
1 h 26 min
